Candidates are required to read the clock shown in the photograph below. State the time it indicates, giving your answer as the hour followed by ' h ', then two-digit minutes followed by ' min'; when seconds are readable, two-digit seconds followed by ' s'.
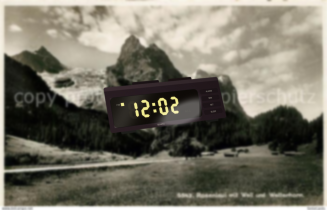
12 h 02 min
